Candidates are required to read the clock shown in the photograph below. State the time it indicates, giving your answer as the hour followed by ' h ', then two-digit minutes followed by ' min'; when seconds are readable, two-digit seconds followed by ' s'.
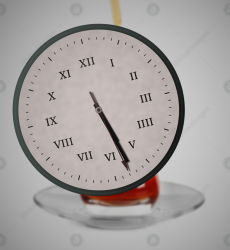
5 h 27 min 28 s
